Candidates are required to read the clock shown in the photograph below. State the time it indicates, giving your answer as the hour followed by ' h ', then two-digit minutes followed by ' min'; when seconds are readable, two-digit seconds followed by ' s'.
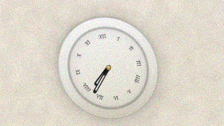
7 h 37 min
